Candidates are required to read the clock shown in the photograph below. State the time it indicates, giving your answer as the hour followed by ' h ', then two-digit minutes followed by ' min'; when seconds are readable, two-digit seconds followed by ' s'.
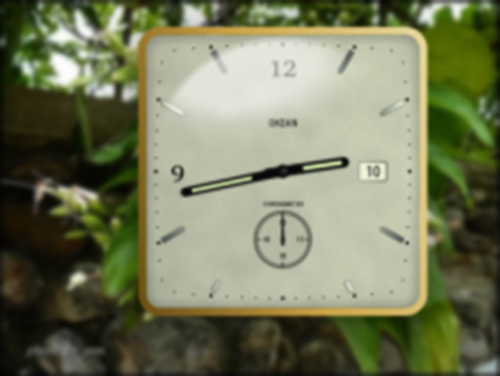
2 h 43 min
